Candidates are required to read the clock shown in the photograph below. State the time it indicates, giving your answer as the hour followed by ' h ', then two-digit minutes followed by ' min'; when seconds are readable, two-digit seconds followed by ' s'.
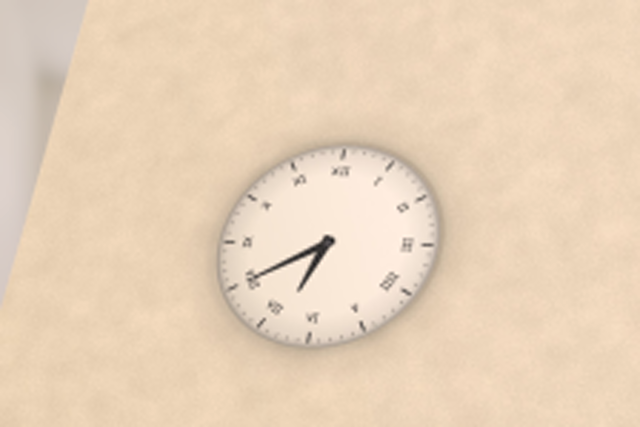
6 h 40 min
